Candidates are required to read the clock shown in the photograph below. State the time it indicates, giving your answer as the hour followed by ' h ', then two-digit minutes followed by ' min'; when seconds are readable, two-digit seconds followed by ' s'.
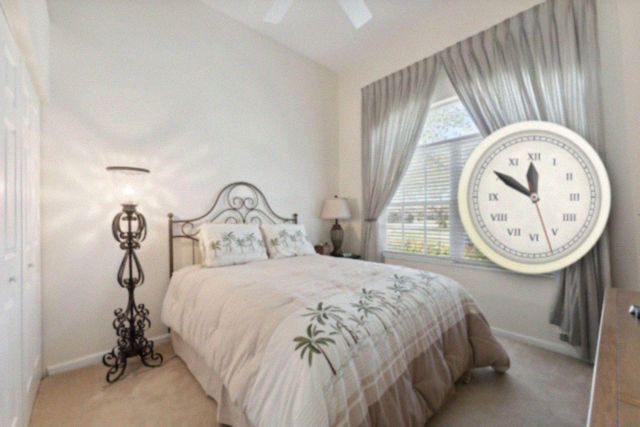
11 h 50 min 27 s
